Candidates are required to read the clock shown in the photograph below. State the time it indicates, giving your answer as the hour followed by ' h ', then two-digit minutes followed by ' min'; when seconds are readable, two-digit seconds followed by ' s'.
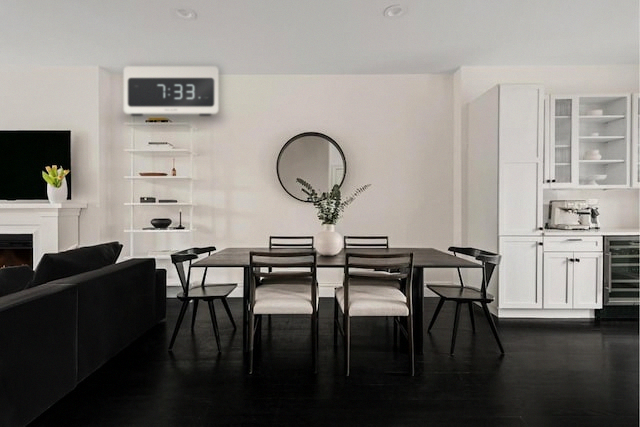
7 h 33 min
